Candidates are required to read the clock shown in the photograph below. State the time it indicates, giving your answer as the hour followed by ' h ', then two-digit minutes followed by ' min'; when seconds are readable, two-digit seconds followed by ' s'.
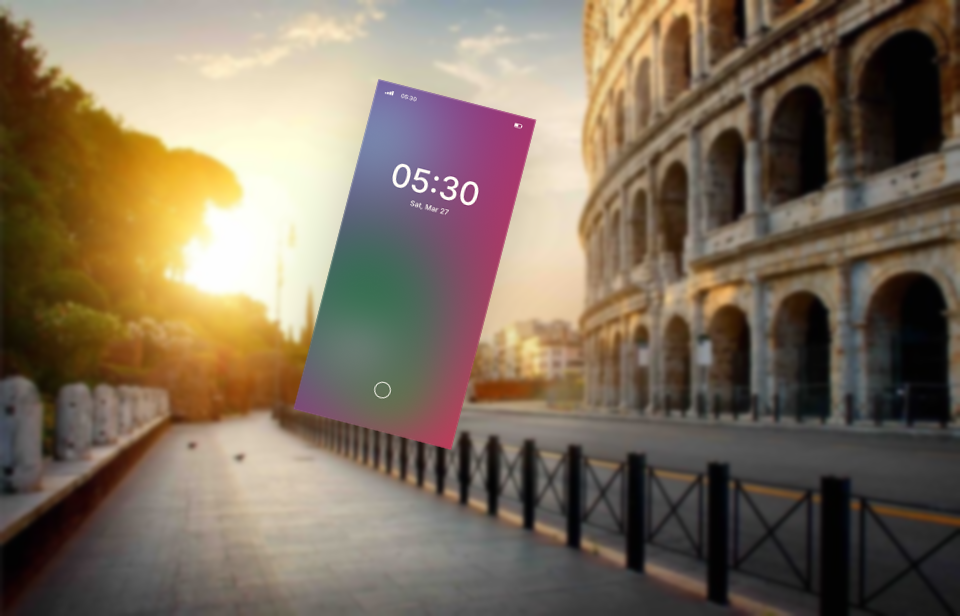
5 h 30 min
